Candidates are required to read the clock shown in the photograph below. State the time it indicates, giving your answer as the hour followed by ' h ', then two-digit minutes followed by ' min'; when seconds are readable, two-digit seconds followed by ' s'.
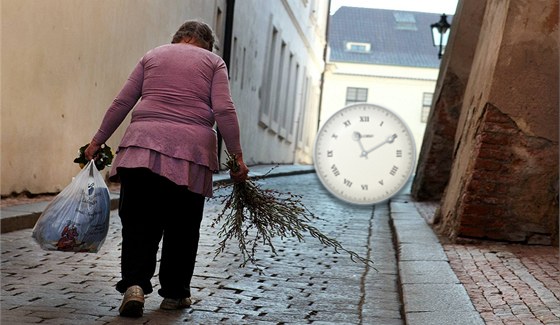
11 h 10 min
